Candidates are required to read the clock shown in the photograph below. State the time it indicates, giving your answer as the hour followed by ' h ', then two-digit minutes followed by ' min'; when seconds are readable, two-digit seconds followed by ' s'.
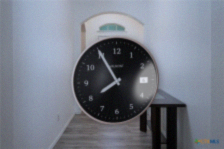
7 h 55 min
